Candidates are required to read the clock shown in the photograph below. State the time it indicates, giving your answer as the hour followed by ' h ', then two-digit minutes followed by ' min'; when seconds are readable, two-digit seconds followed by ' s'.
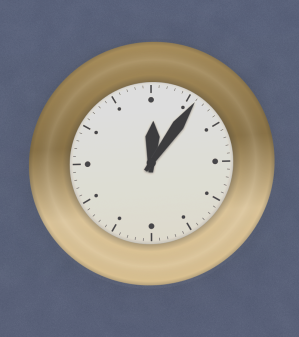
12 h 06 min
